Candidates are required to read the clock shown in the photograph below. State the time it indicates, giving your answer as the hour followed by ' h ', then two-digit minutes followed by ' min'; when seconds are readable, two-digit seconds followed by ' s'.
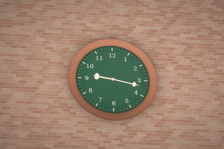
9 h 17 min
